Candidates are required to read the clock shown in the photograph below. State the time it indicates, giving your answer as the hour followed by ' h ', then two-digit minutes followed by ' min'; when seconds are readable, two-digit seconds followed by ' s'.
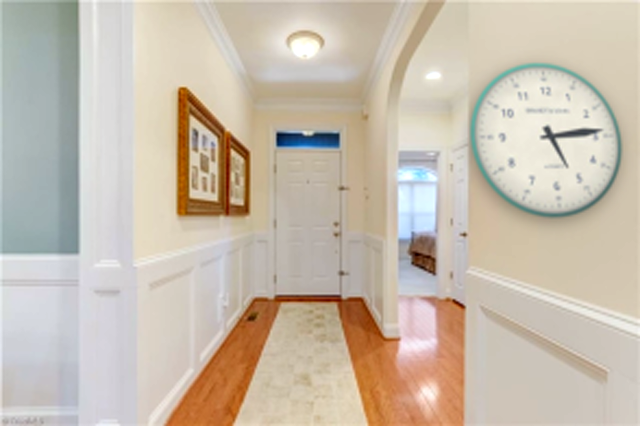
5 h 14 min
